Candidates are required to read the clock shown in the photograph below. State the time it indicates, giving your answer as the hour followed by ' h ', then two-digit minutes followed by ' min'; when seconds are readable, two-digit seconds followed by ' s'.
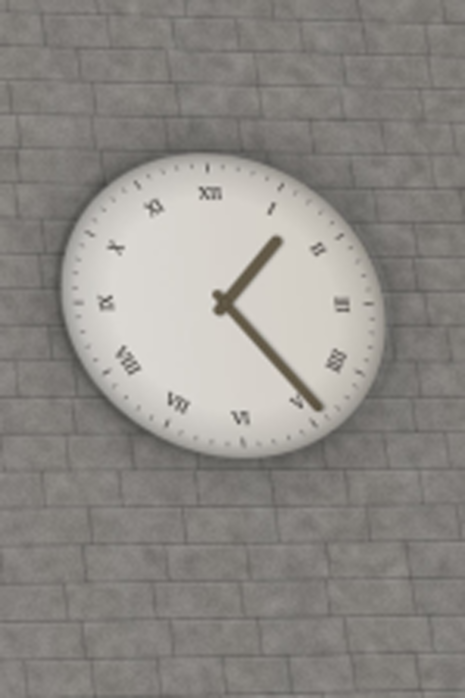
1 h 24 min
